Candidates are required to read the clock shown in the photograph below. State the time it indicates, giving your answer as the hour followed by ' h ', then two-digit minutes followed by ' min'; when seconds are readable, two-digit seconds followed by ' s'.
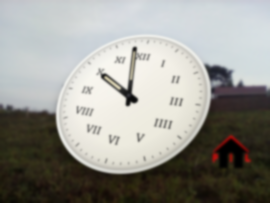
9 h 58 min
